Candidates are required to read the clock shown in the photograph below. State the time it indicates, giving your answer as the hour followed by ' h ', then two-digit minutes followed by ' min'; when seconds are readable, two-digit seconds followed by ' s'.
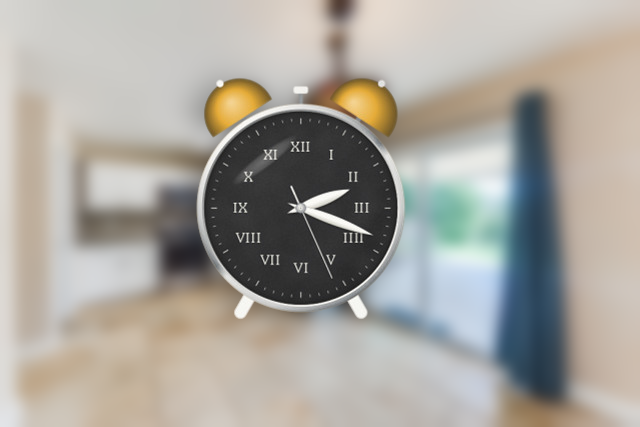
2 h 18 min 26 s
